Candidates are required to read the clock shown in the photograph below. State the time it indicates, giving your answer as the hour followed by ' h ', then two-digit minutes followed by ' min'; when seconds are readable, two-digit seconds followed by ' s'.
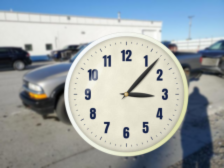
3 h 07 min
